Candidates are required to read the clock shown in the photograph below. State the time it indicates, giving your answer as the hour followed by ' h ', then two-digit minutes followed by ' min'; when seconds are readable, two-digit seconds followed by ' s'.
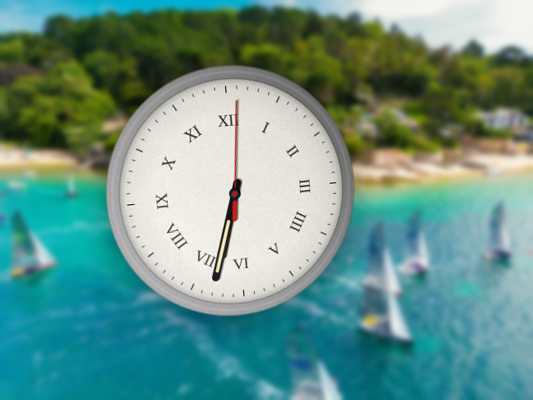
6 h 33 min 01 s
